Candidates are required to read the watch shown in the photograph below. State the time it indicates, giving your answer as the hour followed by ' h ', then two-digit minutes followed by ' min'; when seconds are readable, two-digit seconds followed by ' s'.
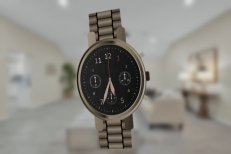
5 h 34 min
